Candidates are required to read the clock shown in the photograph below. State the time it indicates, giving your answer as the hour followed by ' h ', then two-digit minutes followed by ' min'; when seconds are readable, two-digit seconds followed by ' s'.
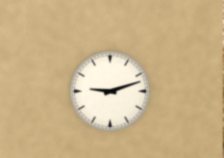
9 h 12 min
